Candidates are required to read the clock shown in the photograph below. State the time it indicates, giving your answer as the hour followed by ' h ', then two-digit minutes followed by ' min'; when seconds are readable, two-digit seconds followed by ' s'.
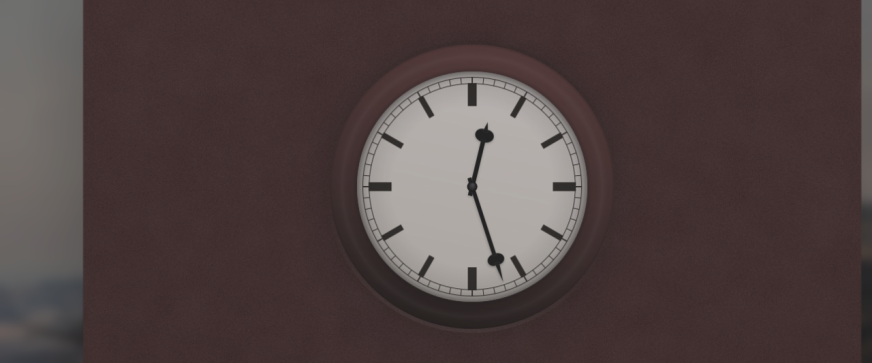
12 h 27 min
